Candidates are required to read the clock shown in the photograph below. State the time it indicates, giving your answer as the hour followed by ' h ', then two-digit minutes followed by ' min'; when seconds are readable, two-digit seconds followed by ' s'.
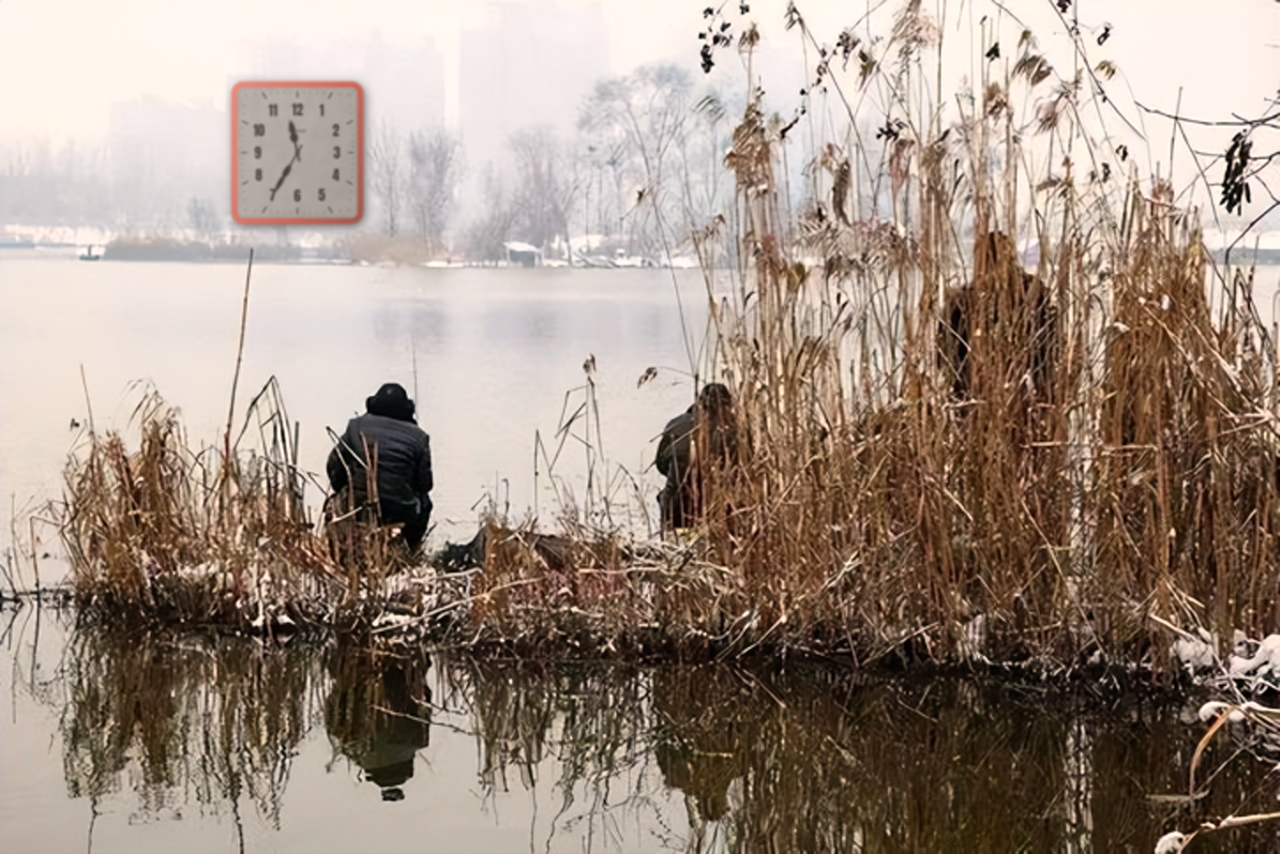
11 h 35 min
